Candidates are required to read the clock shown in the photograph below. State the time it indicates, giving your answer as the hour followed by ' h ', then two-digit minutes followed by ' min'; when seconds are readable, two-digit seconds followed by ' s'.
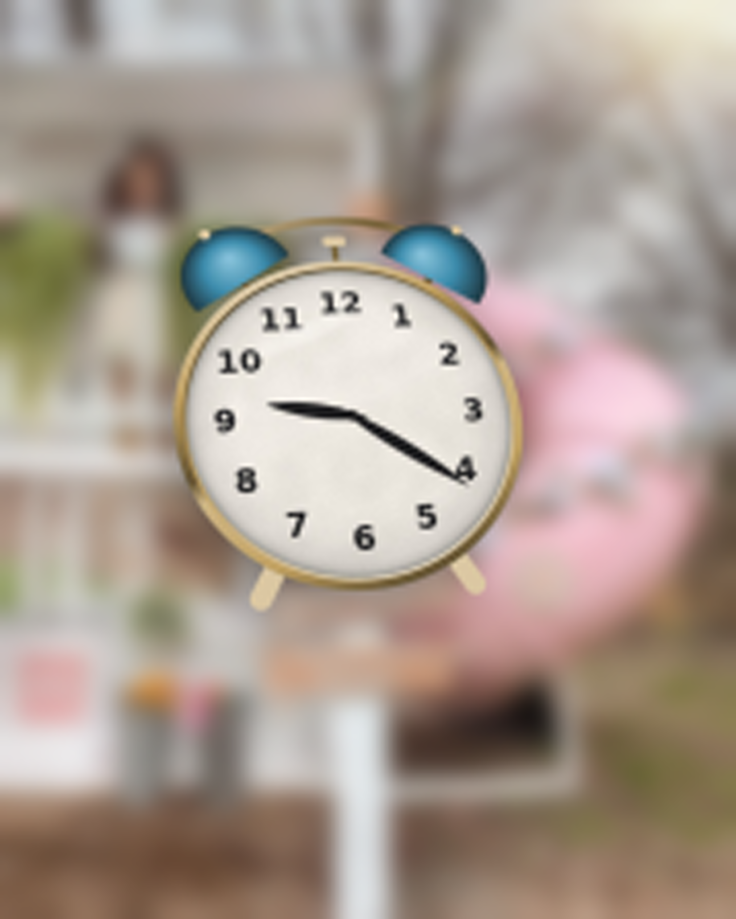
9 h 21 min
